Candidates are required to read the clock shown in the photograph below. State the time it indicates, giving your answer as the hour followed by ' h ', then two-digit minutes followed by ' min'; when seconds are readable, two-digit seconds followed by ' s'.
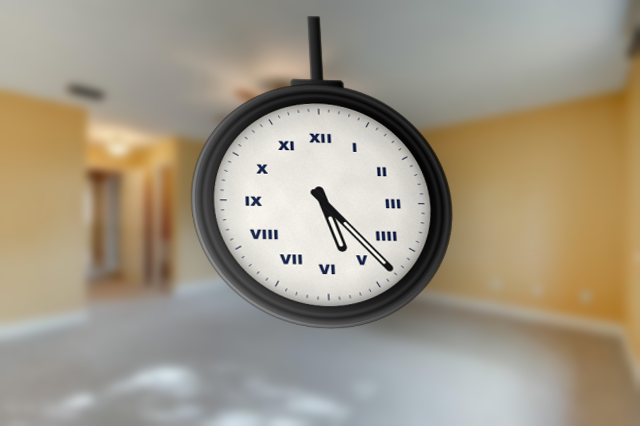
5 h 23 min
